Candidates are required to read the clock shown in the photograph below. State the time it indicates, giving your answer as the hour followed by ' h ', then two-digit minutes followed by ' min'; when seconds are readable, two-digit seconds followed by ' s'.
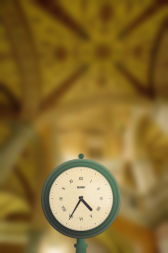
4 h 35 min
